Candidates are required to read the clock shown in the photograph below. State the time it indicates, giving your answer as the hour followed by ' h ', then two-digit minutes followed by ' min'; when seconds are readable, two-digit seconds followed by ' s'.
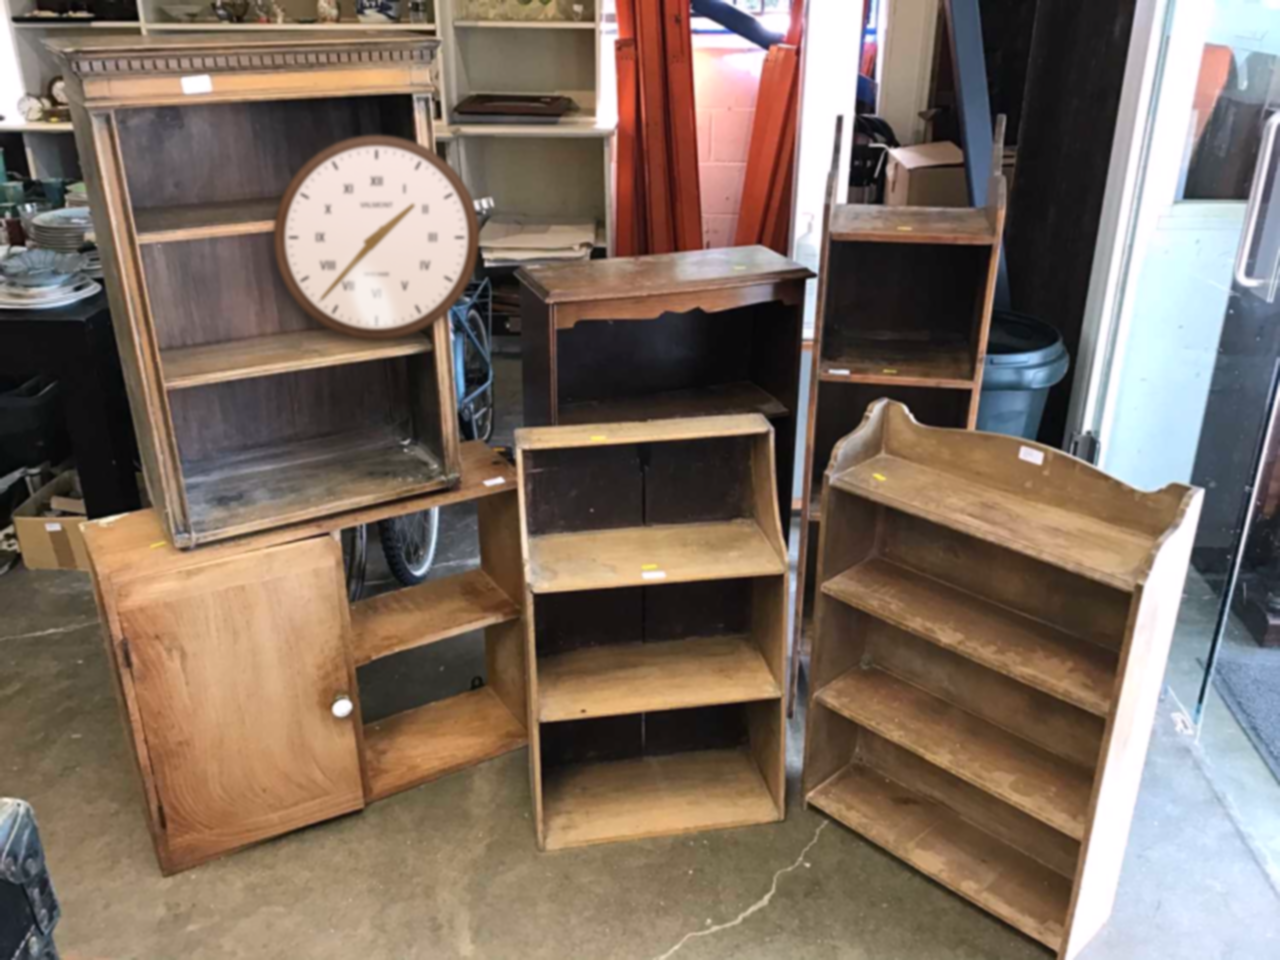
1 h 37 min
